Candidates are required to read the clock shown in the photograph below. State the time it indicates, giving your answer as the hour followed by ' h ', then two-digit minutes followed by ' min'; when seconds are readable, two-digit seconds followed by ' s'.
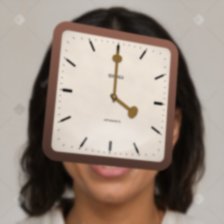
4 h 00 min
